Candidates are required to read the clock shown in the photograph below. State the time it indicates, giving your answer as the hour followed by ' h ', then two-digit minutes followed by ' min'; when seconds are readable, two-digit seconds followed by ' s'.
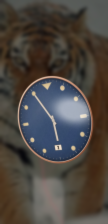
5 h 55 min
